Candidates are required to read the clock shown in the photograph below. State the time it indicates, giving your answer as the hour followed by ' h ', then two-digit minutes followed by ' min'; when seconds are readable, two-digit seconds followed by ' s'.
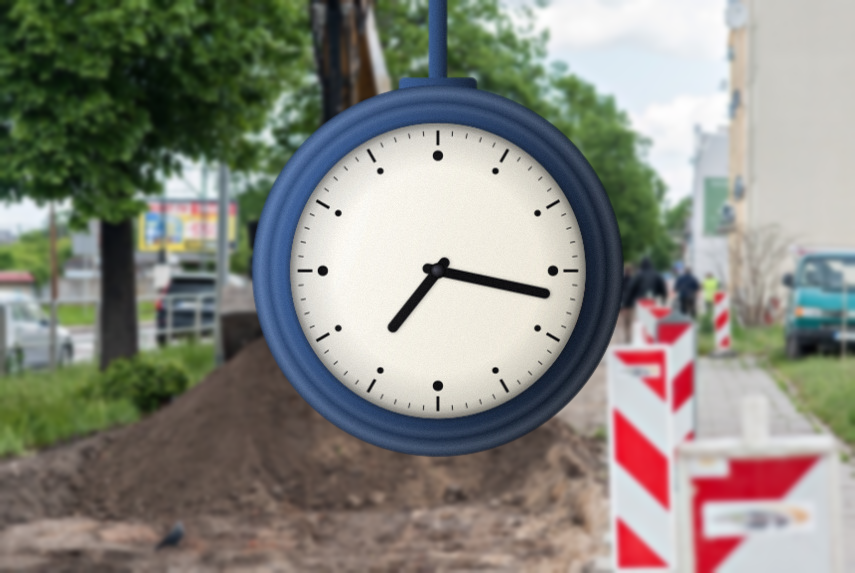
7 h 17 min
